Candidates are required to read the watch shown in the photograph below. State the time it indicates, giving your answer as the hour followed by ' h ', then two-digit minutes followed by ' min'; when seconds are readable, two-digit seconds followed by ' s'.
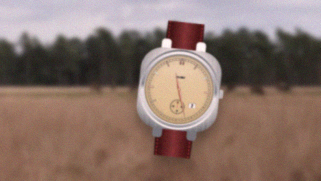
11 h 27 min
